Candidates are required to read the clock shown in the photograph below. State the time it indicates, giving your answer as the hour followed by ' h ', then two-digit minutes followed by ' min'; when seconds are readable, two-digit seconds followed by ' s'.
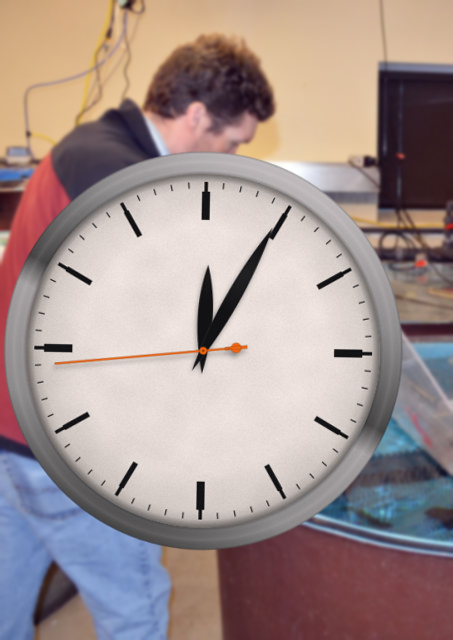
12 h 04 min 44 s
